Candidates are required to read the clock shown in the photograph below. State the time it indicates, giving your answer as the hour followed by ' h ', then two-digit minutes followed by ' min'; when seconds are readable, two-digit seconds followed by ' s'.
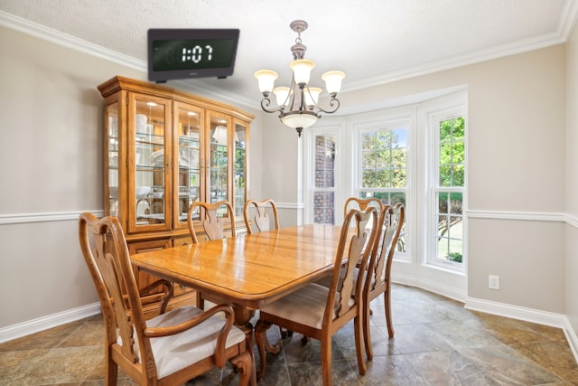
1 h 07 min
